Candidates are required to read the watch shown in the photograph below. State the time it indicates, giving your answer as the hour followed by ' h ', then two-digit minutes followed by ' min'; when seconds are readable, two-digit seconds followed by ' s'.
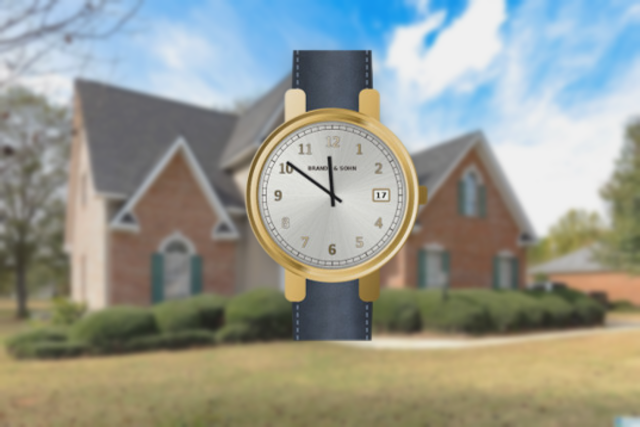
11 h 51 min
